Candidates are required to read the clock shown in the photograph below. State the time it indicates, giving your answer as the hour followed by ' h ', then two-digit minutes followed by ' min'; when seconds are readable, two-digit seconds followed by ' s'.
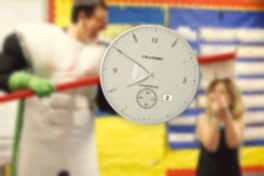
7 h 50 min
